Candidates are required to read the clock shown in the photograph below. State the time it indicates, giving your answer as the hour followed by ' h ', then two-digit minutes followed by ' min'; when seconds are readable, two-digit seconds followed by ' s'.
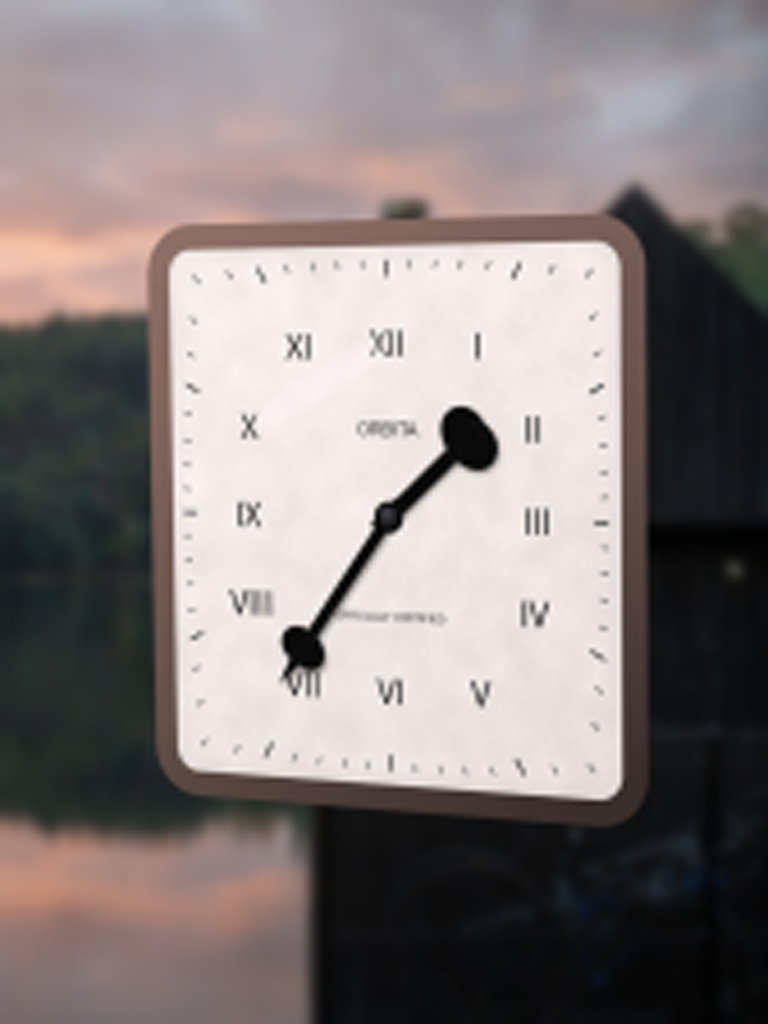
1 h 36 min
